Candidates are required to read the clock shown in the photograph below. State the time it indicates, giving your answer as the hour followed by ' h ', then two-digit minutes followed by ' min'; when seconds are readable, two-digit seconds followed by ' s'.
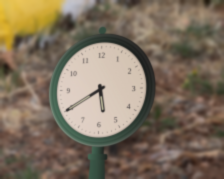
5 h 40 min
